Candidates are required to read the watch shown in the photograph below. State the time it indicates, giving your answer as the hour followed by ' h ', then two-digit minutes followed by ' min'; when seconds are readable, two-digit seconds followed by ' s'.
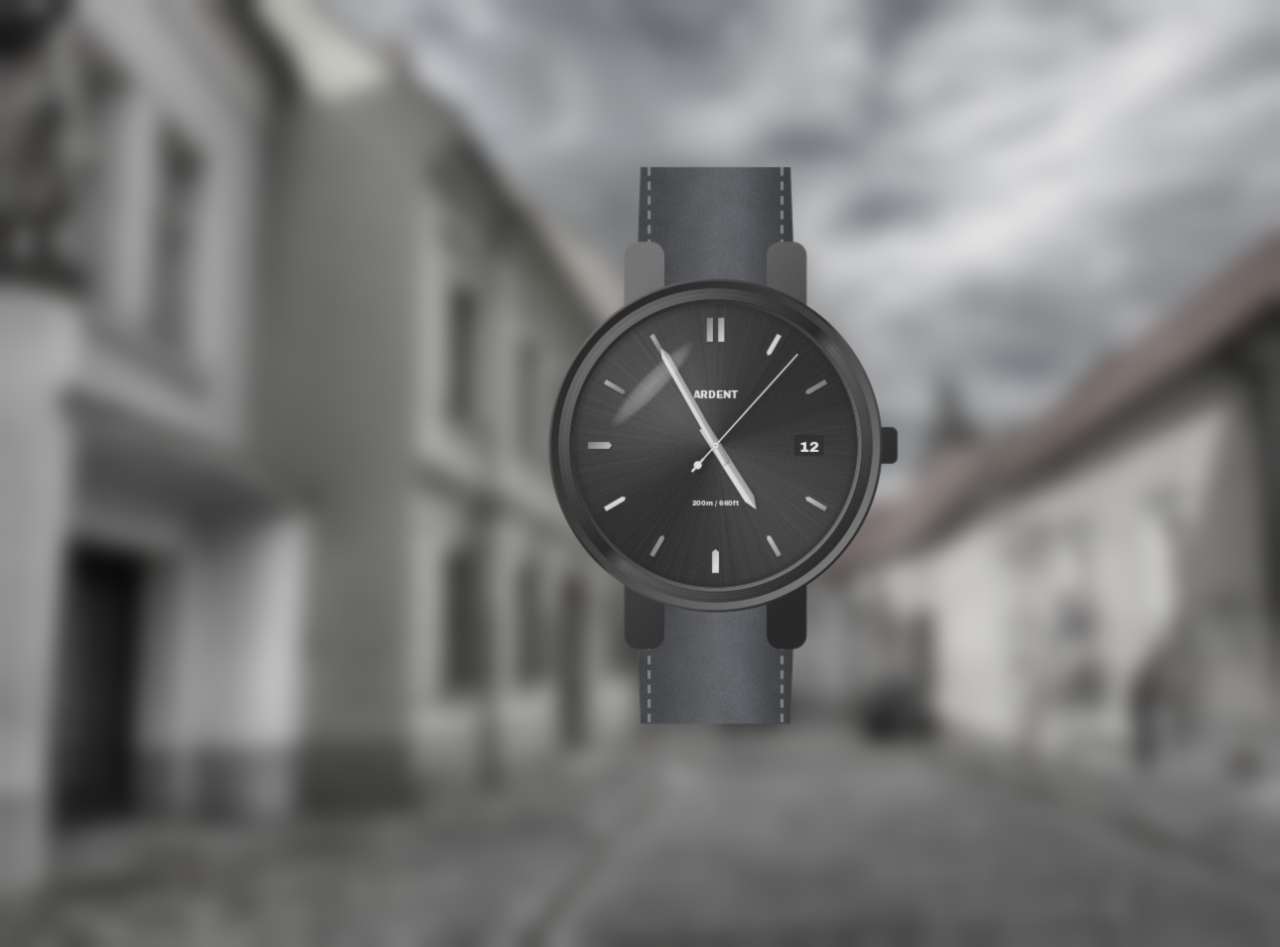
4 h 55 min 07 s
